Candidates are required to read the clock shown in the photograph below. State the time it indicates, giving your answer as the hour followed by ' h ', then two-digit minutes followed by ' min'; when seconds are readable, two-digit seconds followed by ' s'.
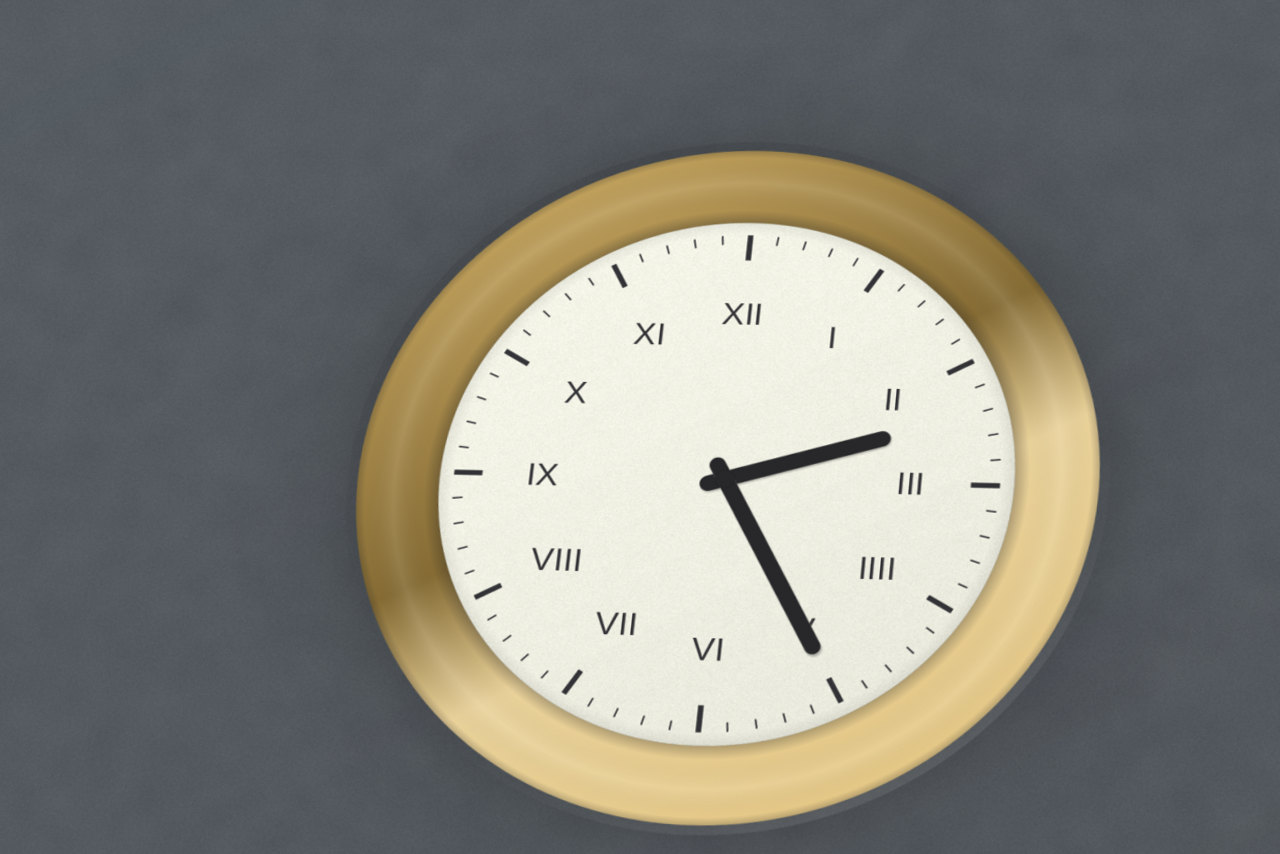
2 h 25 min
